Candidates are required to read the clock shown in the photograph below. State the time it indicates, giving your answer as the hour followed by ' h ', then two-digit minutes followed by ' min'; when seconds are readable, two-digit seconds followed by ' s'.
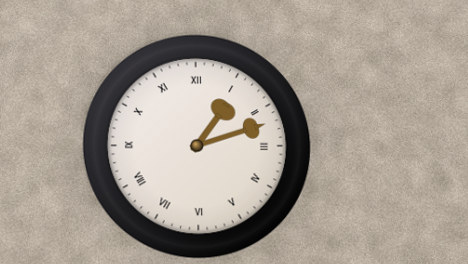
1 h 12 min
